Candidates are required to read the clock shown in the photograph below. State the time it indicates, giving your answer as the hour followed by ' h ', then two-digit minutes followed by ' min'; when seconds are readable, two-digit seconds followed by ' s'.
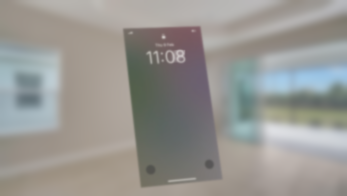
11 h 08 min
